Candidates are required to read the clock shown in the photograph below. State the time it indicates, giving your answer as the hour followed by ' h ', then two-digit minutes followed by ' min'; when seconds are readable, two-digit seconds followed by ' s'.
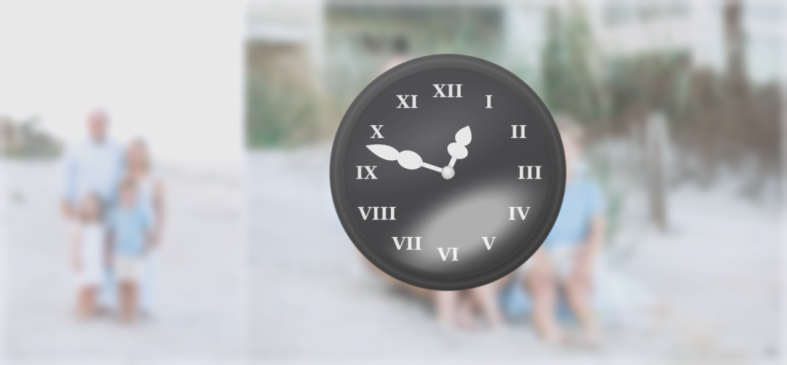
12 h 48 min
